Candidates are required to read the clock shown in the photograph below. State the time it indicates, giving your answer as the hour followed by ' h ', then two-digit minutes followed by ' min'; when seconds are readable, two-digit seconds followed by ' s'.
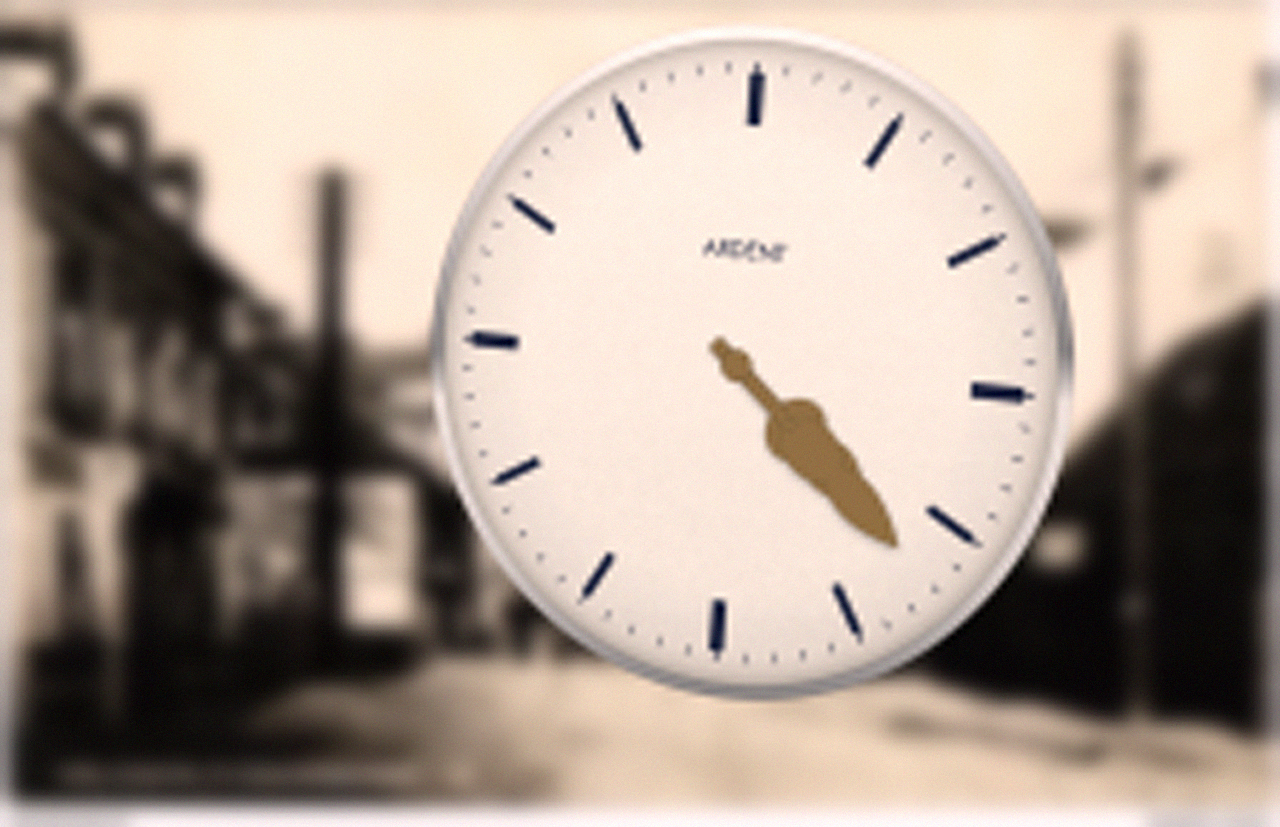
4 h 22 min
